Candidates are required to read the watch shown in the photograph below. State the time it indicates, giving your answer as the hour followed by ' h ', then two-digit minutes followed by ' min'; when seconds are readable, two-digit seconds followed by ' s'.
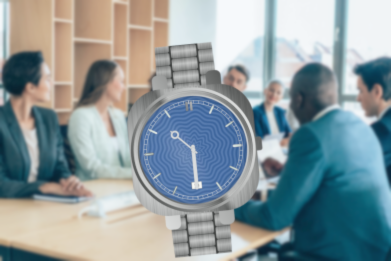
10 h 30 min
